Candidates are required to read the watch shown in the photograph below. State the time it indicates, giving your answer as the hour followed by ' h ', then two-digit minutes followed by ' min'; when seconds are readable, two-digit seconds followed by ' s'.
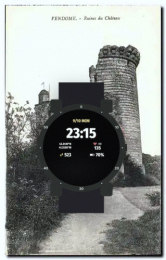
23 h 15 min
